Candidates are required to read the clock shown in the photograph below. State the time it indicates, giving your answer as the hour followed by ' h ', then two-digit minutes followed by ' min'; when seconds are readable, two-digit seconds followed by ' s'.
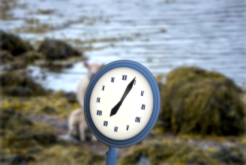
7 h 04 min
